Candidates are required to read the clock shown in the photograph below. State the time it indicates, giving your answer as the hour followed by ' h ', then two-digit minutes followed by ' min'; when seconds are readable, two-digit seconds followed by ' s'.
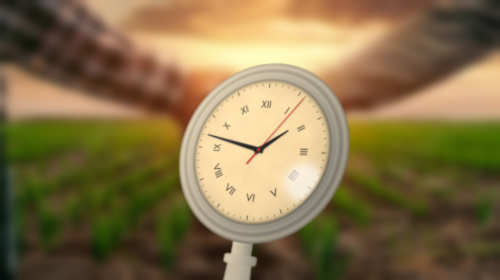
1 h 47 min 06 s
